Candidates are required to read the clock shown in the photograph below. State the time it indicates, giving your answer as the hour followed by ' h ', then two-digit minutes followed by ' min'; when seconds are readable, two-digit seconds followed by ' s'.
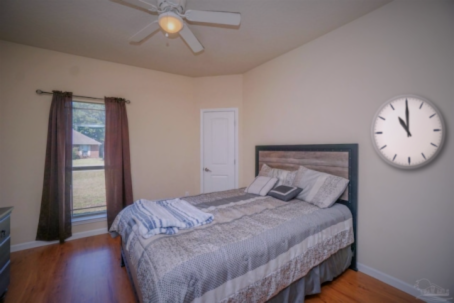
11 h 00 min
